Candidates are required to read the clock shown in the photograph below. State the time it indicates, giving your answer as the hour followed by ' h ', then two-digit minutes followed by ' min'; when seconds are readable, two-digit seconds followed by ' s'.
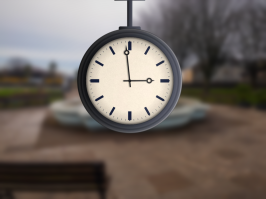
2 h 59 min
